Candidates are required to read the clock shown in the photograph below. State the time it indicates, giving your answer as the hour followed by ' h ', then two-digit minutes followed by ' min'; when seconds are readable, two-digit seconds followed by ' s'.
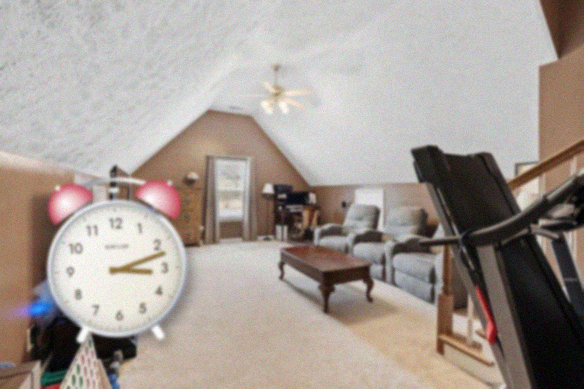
3 h 12 min
